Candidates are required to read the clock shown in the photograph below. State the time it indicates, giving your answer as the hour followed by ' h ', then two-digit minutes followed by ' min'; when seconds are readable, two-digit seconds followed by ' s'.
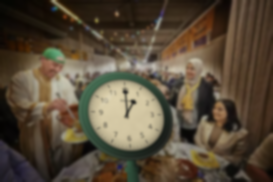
1 h 00 min
